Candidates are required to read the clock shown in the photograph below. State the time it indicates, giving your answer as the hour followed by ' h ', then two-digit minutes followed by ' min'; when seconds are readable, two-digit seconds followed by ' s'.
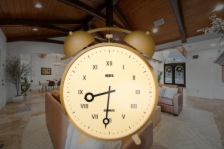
8 h 31 min
